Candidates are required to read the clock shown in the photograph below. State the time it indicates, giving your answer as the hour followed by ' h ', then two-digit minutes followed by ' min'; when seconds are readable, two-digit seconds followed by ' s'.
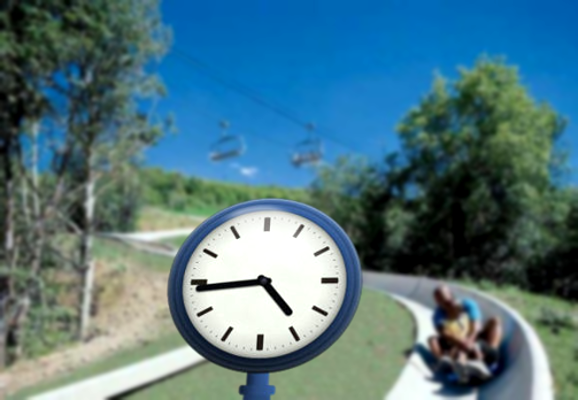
4 h 44 min
